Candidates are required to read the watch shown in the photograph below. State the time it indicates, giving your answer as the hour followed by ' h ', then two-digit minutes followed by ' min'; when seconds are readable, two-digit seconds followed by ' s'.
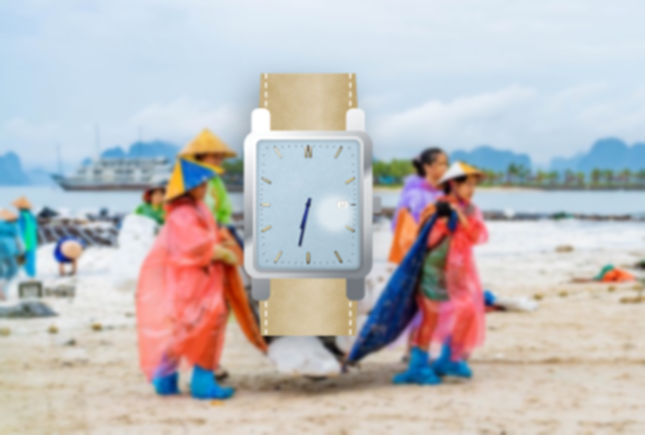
6 h 32 min
